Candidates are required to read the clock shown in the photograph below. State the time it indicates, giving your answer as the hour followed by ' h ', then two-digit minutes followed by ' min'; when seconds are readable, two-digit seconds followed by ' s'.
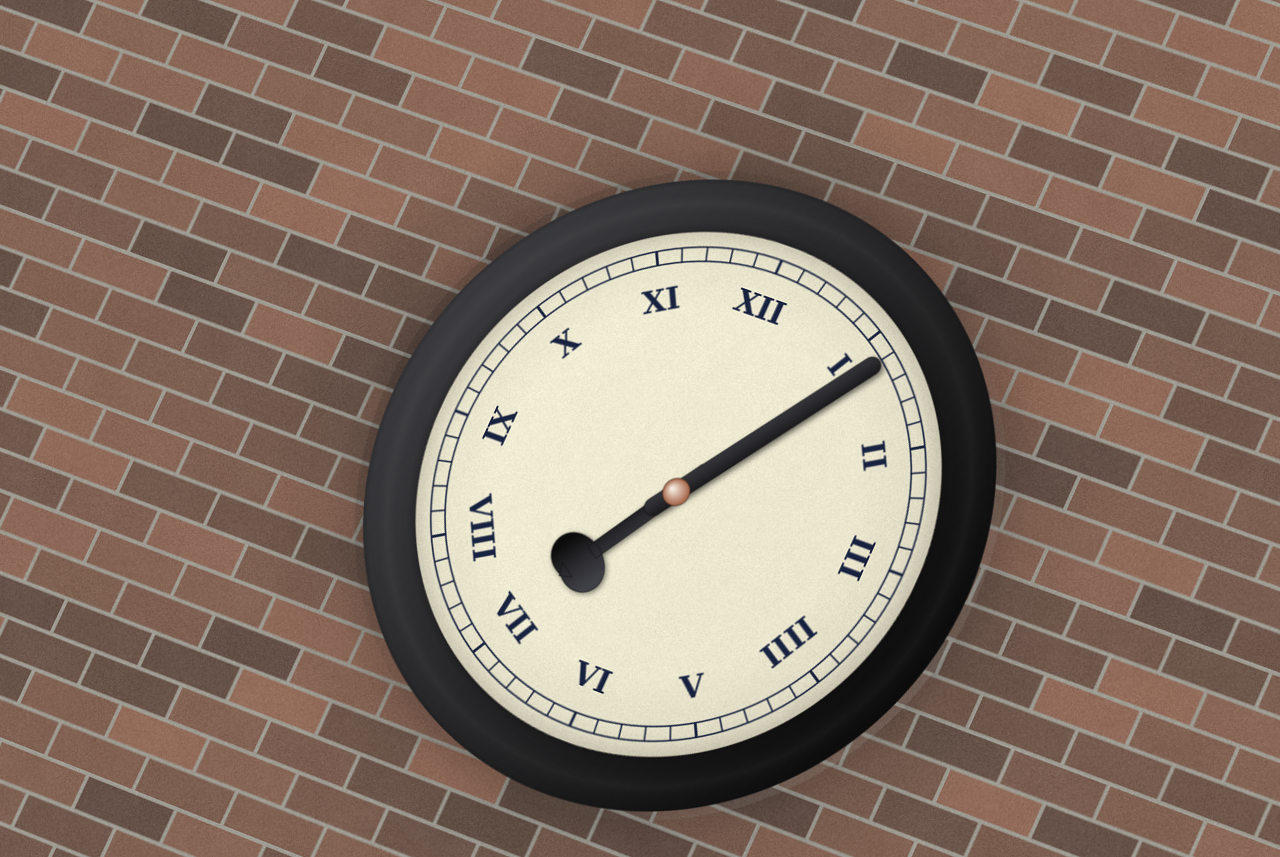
7 h 06 min
